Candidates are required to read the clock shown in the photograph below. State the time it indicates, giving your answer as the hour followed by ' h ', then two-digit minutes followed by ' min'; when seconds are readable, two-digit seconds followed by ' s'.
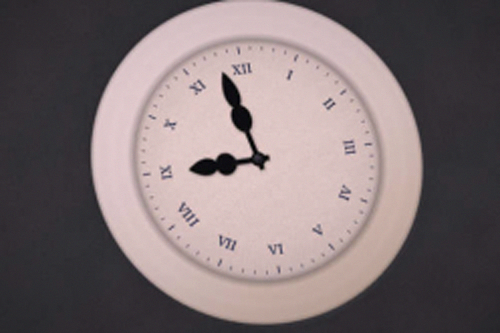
8 h 58 min
